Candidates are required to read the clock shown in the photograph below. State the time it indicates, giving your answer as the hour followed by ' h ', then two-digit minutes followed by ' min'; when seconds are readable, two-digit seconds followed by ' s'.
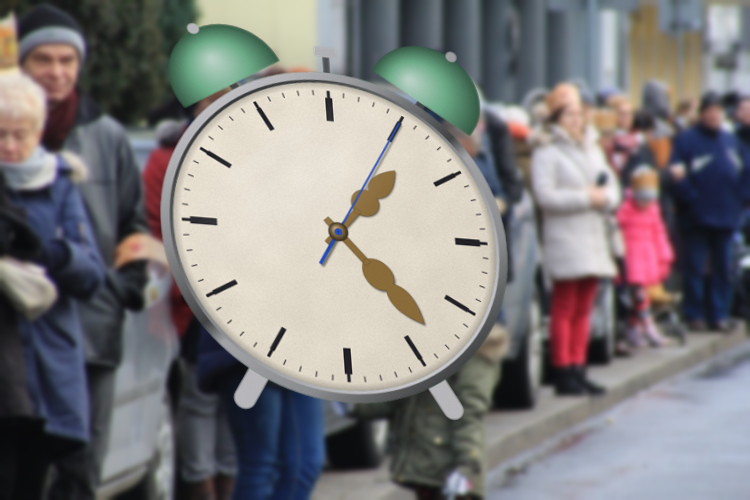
1 h 23 min 05 s
